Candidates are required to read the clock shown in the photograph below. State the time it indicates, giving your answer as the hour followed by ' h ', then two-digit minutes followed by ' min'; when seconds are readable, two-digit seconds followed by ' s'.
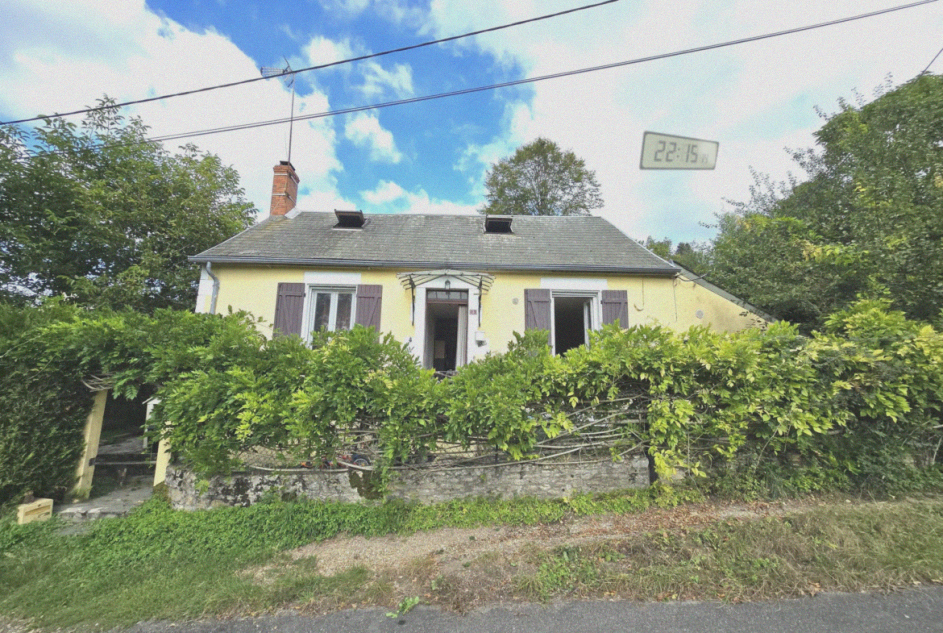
22 h 15 min 14 s
